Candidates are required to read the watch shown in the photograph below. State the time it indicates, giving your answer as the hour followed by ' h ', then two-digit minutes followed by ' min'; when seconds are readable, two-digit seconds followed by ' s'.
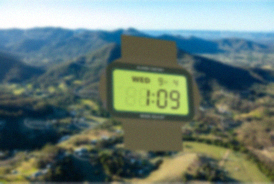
1 h 09 min
